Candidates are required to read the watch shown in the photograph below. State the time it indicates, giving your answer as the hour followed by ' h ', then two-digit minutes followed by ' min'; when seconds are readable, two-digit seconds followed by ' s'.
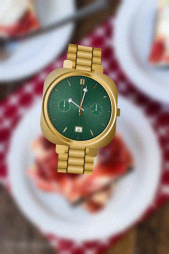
10 h 02 min
